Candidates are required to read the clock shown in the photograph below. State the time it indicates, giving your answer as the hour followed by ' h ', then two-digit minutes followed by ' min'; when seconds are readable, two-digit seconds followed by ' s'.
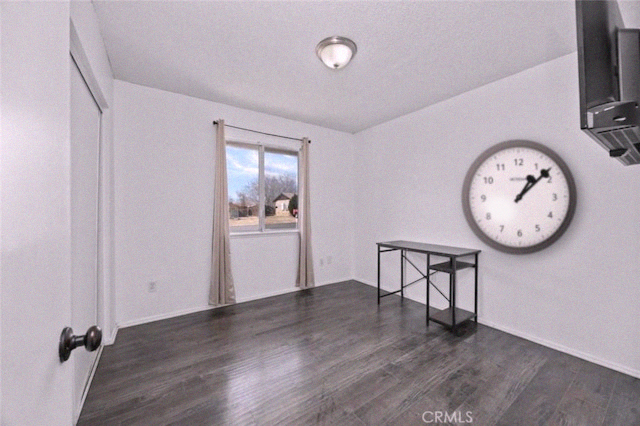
1 h 08 min
